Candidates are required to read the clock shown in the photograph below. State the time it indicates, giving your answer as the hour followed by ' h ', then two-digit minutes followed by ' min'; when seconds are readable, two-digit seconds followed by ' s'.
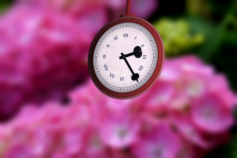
2 h 24 min
